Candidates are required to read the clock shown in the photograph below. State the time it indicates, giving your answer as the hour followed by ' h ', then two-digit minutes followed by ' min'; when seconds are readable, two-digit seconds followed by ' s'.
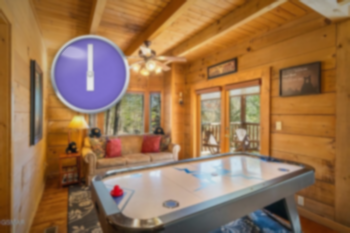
6 h 00 min
